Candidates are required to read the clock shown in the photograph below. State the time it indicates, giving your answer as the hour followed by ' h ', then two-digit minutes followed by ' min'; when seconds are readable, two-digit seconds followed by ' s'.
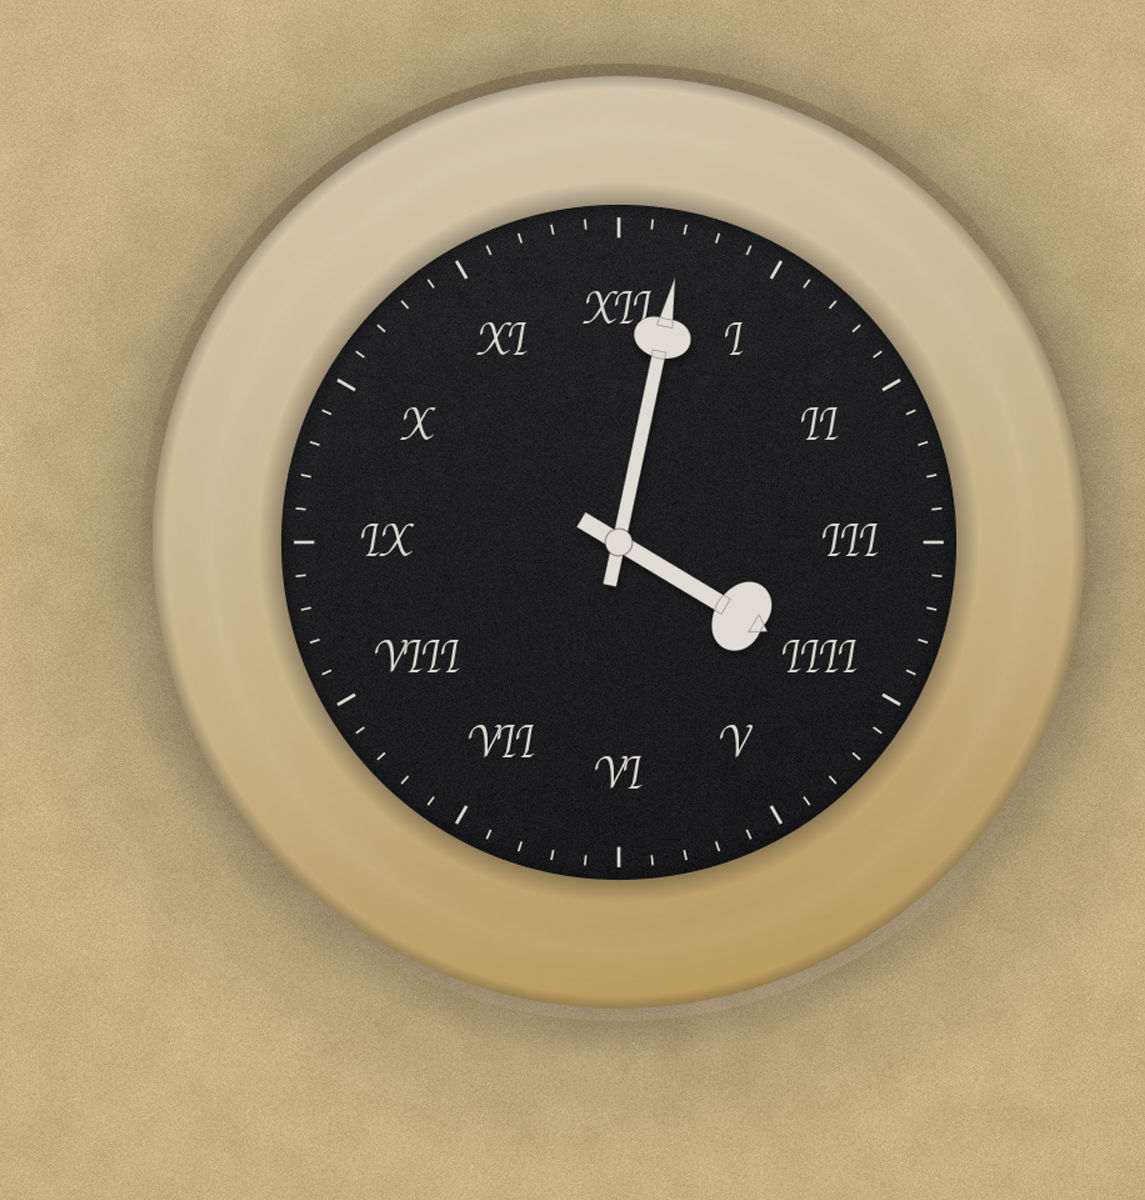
4 h 02 min
